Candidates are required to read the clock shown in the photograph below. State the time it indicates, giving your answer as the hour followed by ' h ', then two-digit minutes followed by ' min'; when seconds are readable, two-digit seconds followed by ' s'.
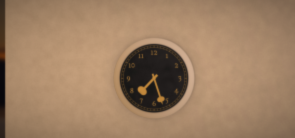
7 h 27 min
